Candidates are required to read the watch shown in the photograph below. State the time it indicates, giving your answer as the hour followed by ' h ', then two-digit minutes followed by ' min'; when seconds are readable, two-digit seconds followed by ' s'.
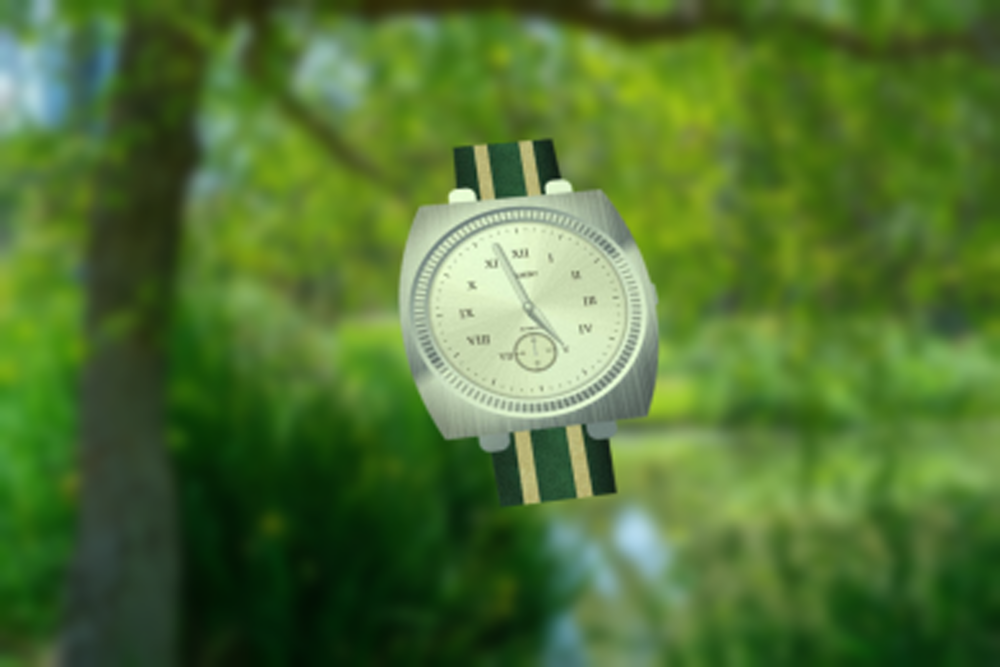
4 h 57 min
